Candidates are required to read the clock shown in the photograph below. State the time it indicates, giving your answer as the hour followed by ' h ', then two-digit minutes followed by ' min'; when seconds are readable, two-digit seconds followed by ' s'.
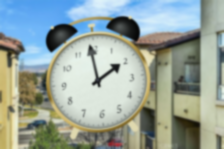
1 h 59 min
